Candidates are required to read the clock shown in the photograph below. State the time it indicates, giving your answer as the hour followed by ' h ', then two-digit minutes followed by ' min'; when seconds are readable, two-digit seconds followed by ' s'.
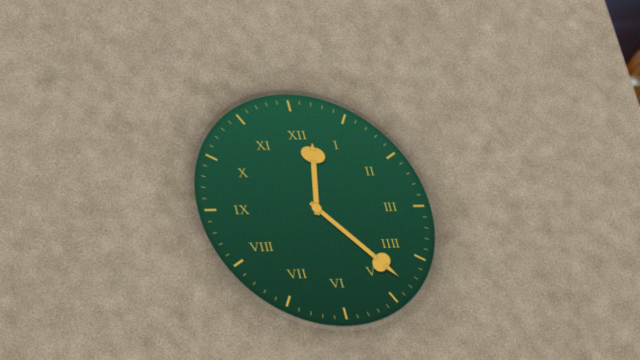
12 h 23 min
